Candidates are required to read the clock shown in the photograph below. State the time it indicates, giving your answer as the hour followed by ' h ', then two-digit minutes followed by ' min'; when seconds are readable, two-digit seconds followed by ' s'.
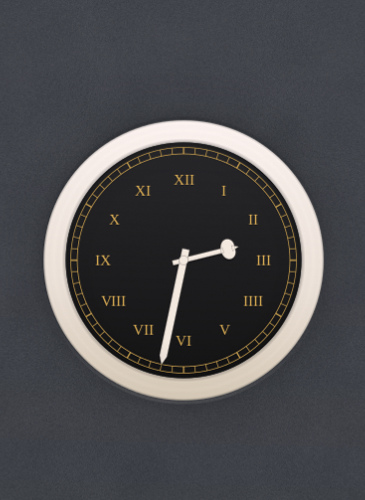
2 h 32 min
